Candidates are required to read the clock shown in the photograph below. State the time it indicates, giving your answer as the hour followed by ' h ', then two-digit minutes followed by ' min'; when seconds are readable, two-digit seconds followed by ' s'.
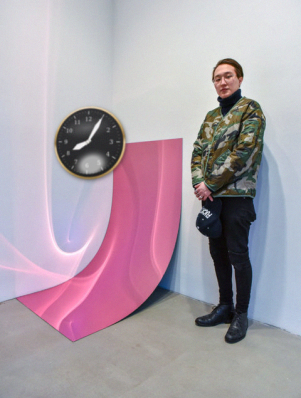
8 h 05 min
